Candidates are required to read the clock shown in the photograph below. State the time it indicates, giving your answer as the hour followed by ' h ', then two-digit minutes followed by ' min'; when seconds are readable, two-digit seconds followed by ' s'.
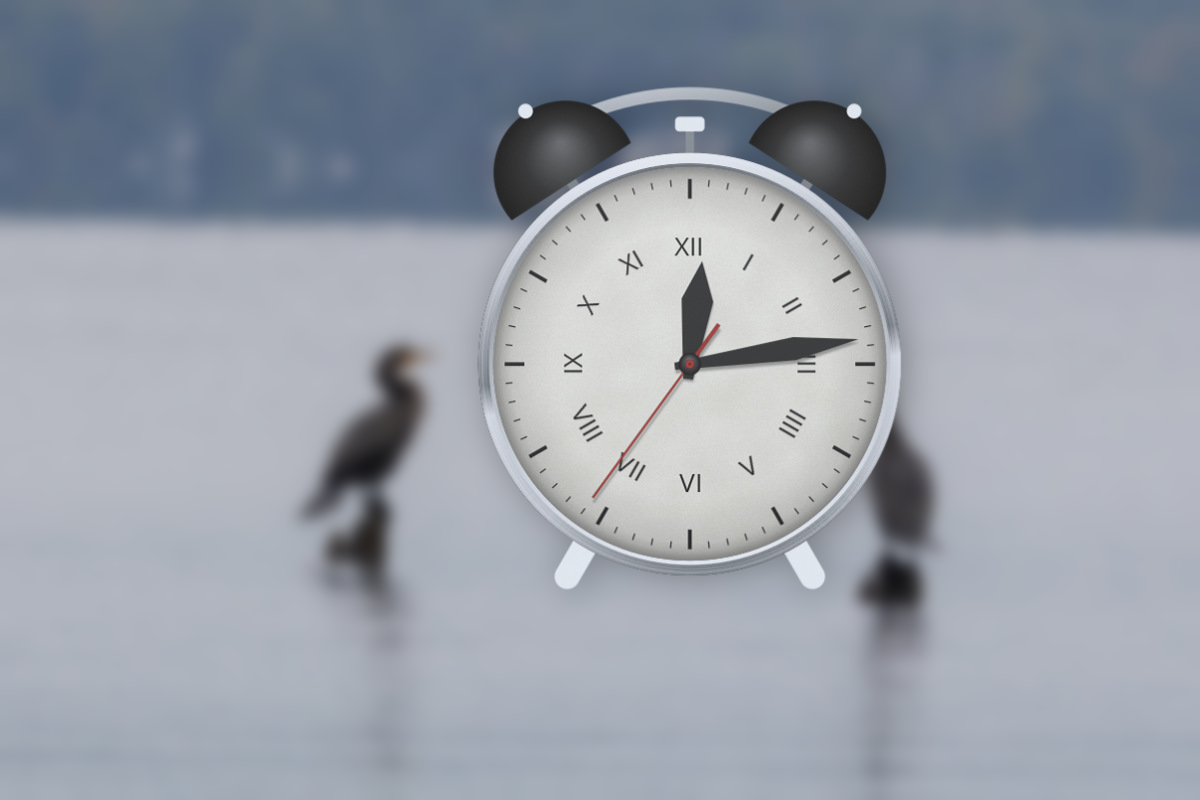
12 h 13 min 36 s
